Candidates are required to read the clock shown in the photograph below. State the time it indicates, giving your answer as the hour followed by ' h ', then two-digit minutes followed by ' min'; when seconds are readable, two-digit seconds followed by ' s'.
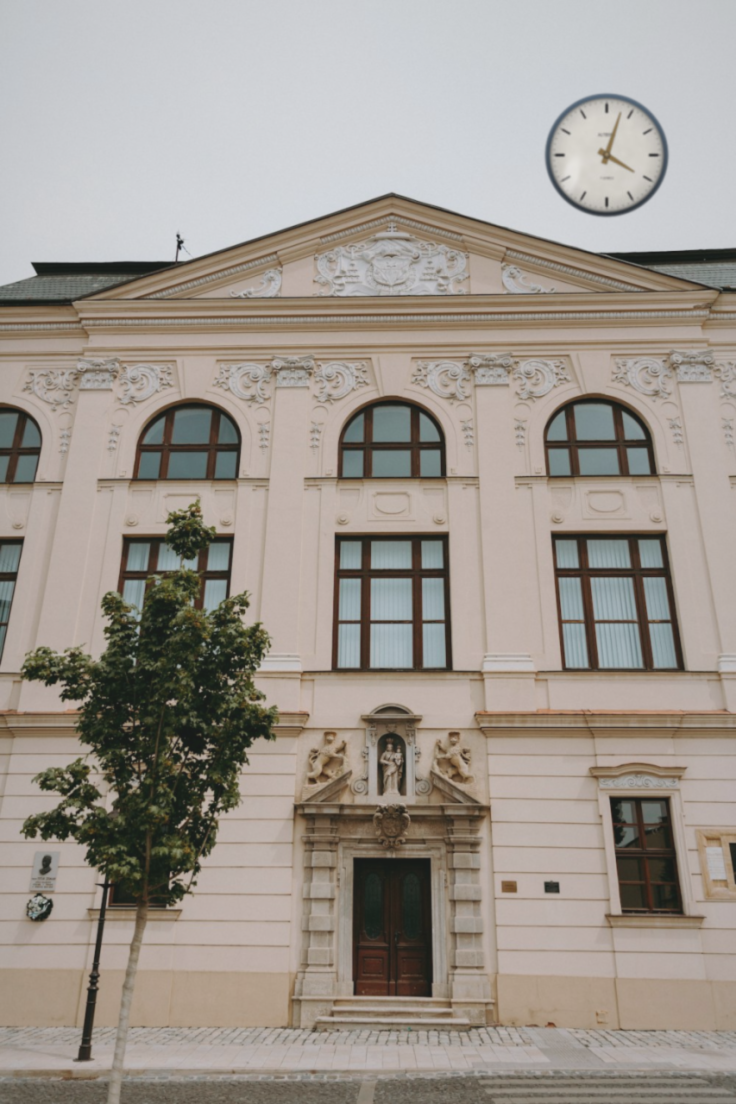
4 h 03 min
